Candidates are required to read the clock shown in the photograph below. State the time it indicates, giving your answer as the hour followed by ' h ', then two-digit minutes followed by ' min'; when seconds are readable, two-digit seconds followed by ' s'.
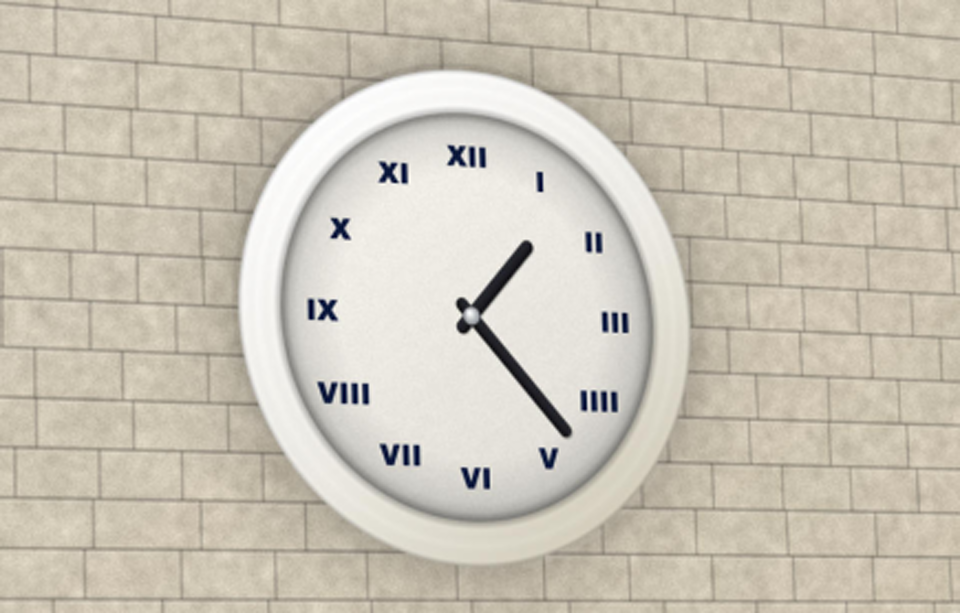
1 h 23 min
